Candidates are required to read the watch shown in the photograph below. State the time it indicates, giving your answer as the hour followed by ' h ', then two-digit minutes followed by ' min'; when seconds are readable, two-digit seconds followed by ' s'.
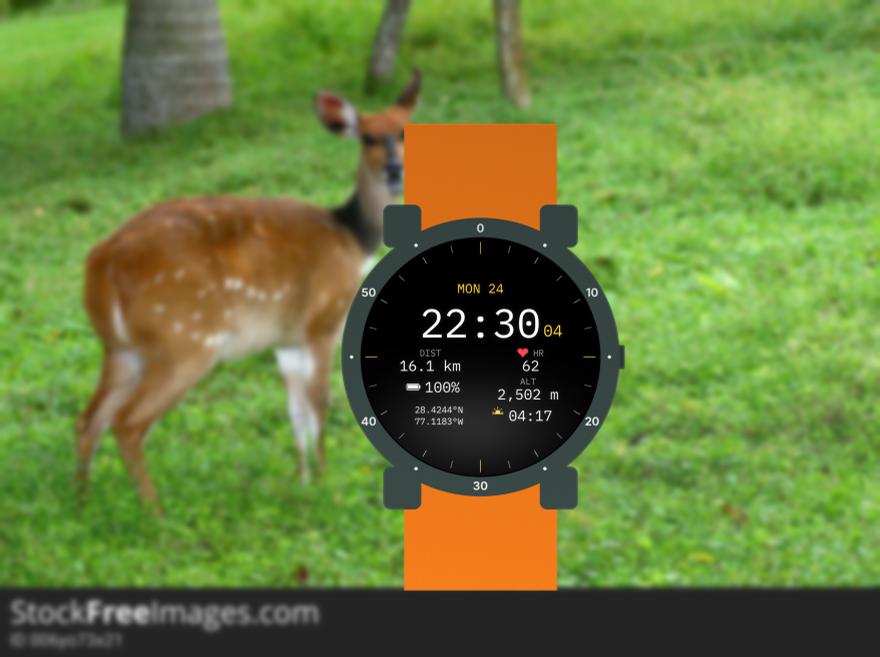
22 h 30 min 04 s
